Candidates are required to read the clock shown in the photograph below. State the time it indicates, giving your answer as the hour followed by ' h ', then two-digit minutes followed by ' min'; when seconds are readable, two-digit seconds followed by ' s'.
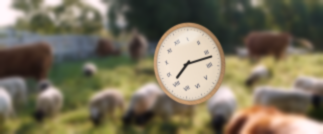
8 h 17 min
